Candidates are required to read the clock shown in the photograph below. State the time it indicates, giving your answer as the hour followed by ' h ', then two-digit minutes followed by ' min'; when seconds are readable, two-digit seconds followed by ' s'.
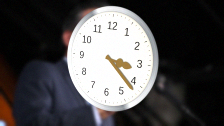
3 h 22 min
